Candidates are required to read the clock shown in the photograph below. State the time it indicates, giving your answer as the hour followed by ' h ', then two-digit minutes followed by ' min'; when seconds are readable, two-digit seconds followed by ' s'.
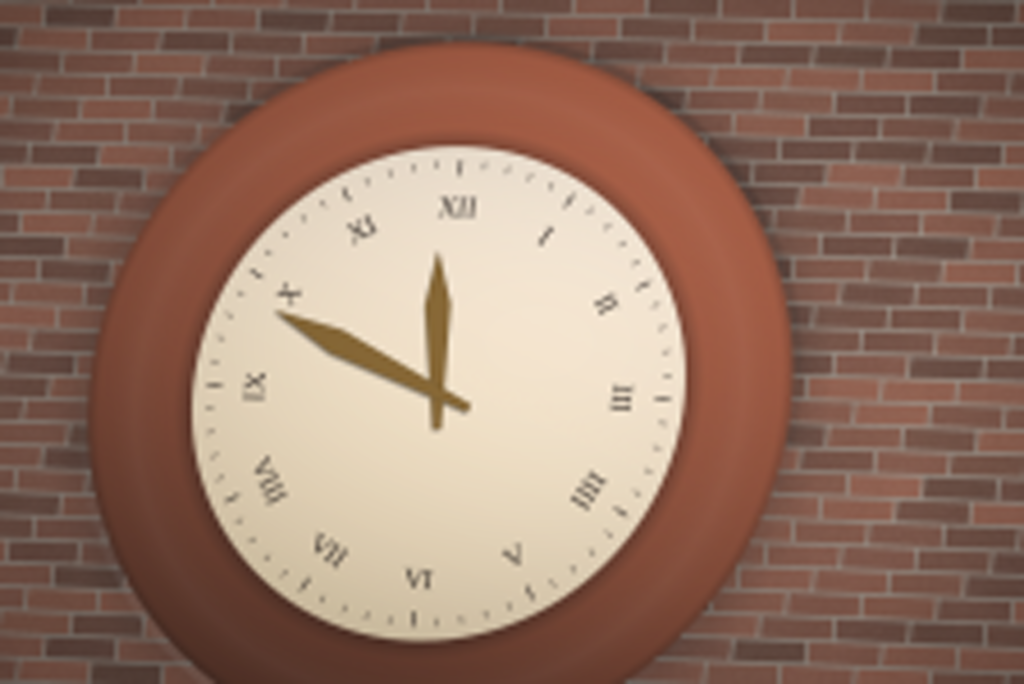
11 h 49 min
